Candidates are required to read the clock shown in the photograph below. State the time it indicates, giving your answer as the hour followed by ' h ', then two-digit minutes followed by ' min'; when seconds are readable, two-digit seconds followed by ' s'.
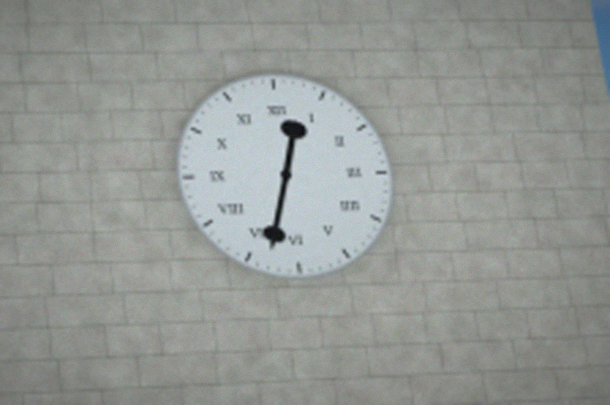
12 h 33 min
